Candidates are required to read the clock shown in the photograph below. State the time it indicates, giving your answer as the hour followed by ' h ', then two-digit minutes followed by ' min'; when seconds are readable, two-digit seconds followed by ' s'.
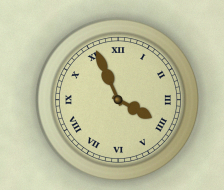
3 h 56 min
